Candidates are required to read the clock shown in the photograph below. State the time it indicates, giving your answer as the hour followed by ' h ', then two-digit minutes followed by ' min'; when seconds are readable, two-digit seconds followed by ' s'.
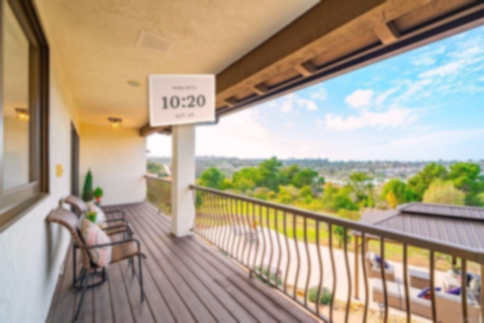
10 h 20 min
